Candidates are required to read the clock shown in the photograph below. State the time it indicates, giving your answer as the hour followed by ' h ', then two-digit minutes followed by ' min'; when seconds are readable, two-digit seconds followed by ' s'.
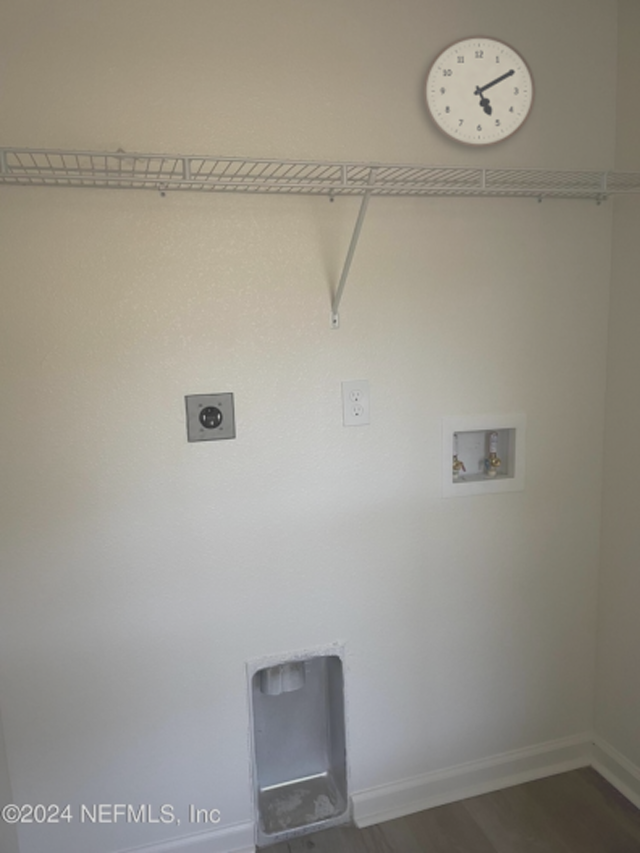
5 h 10 min
